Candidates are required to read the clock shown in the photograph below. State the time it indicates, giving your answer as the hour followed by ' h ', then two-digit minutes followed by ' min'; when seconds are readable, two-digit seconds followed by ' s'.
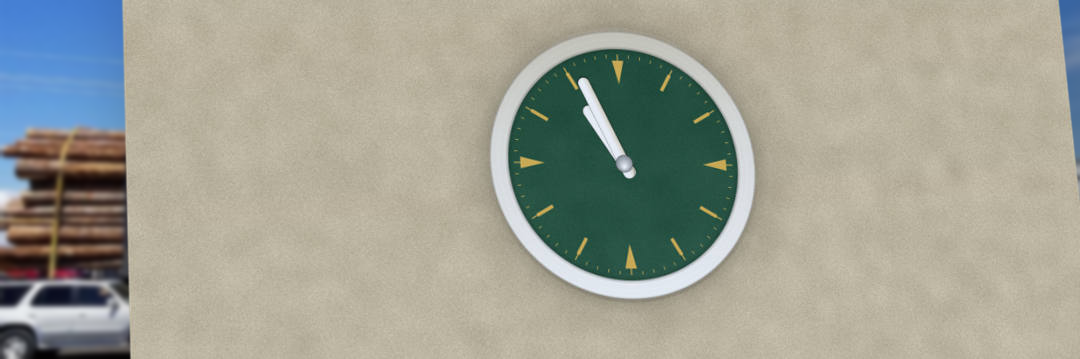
10 h 56 min
